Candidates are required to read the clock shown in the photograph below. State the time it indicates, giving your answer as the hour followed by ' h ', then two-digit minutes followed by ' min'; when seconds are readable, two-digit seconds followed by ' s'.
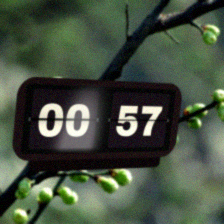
0 h 57 min
